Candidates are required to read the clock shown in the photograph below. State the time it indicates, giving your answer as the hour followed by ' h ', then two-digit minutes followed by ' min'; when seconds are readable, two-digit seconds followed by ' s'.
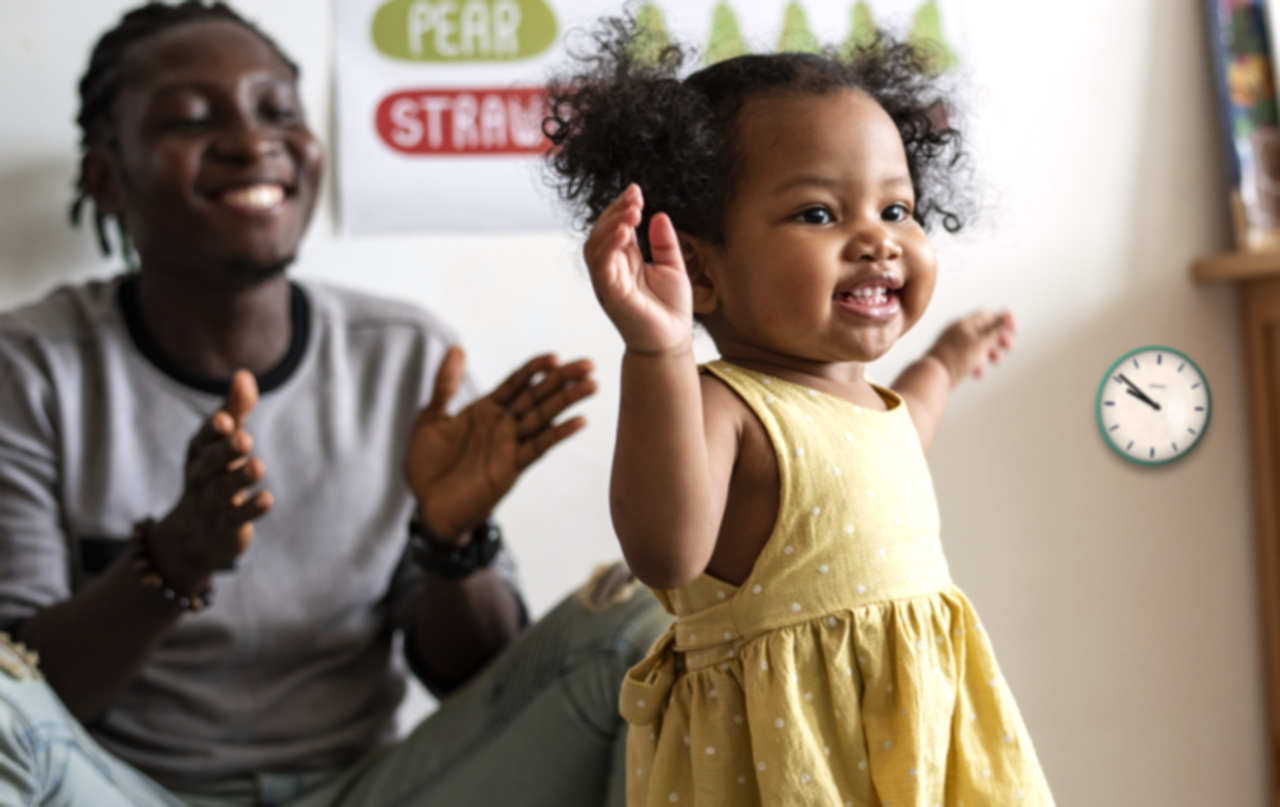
9 h 51 min
